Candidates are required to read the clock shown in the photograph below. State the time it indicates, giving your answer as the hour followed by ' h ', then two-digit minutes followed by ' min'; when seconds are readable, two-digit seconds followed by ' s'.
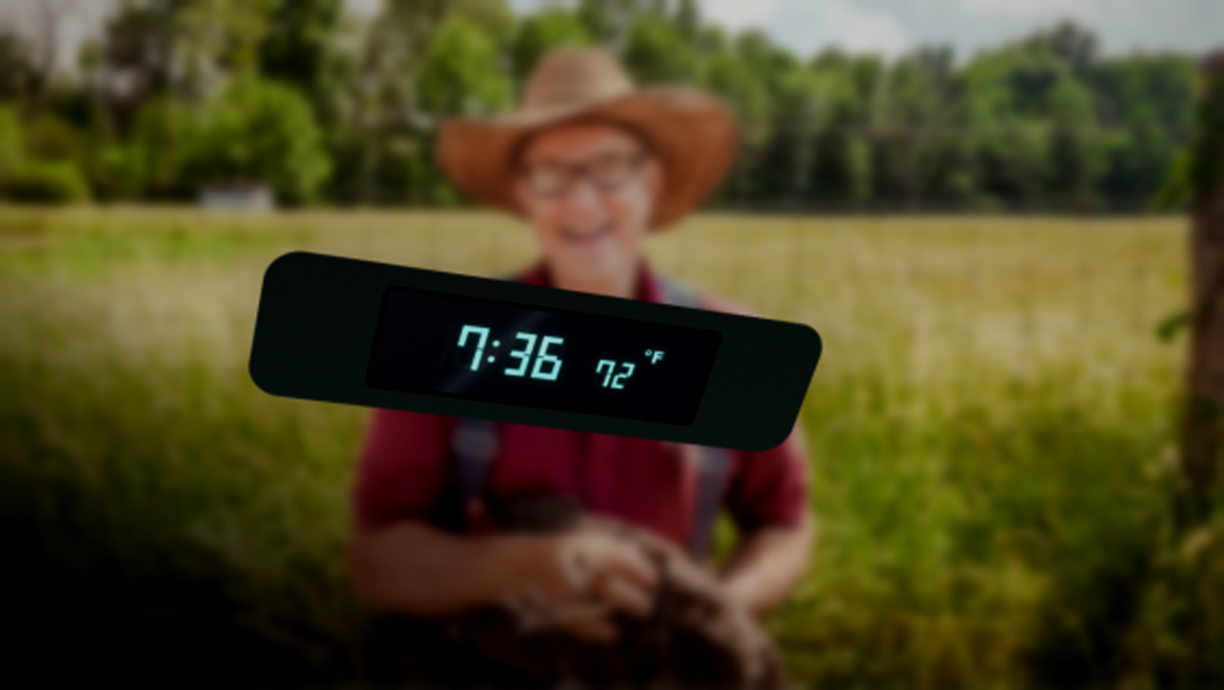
7 h 36 min
